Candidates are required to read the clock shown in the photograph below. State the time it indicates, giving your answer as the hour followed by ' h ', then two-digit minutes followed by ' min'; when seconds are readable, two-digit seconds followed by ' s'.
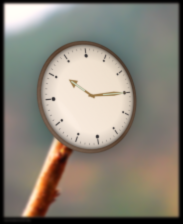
10 h 15 min
